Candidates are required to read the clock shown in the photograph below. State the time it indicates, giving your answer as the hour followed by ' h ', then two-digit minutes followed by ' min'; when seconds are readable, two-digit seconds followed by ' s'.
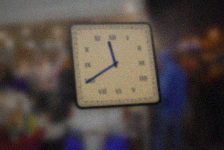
11 h 40 min
